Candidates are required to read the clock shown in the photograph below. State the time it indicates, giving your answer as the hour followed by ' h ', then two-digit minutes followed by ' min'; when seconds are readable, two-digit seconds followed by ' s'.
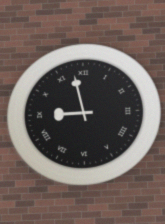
8 h 58 min
